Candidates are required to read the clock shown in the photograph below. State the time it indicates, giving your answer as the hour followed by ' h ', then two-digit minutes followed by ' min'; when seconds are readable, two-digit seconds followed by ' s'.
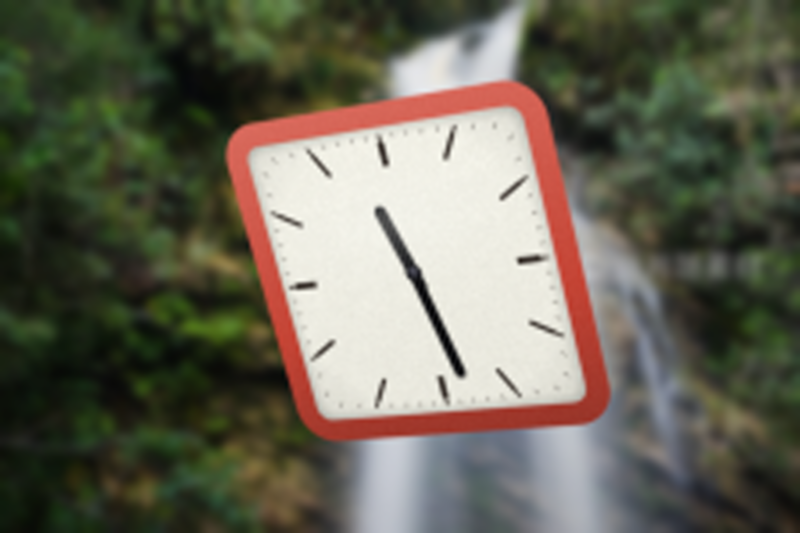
11 h 28 min
